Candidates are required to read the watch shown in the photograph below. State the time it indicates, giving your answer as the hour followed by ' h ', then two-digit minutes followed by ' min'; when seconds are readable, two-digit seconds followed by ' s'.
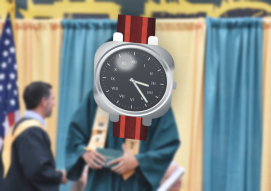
3 h 24 min
